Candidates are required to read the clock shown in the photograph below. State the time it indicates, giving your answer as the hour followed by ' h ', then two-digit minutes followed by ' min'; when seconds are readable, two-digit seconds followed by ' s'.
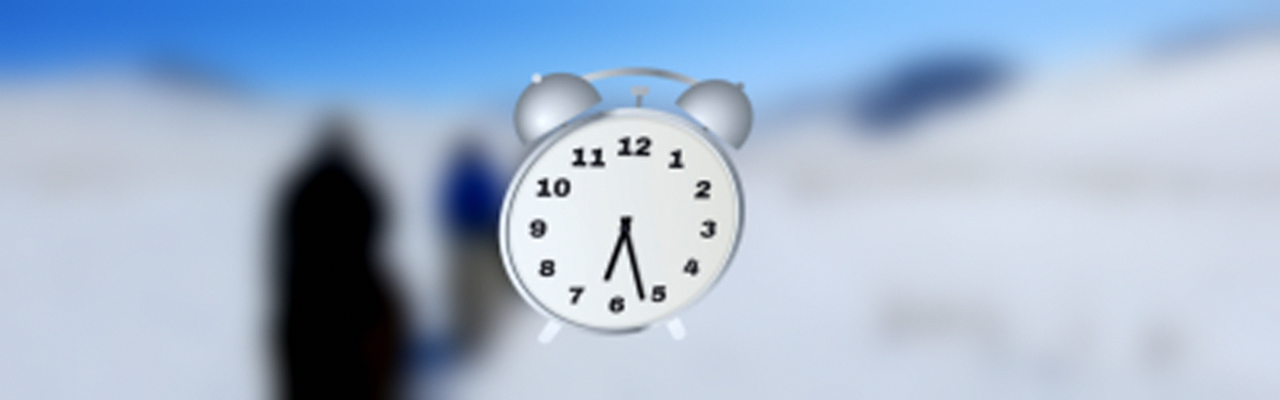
6 h 27 min
